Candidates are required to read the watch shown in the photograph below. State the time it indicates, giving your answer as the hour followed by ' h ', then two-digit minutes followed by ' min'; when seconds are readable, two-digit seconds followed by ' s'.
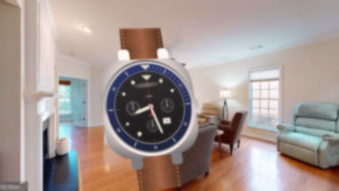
8 h 27 min
